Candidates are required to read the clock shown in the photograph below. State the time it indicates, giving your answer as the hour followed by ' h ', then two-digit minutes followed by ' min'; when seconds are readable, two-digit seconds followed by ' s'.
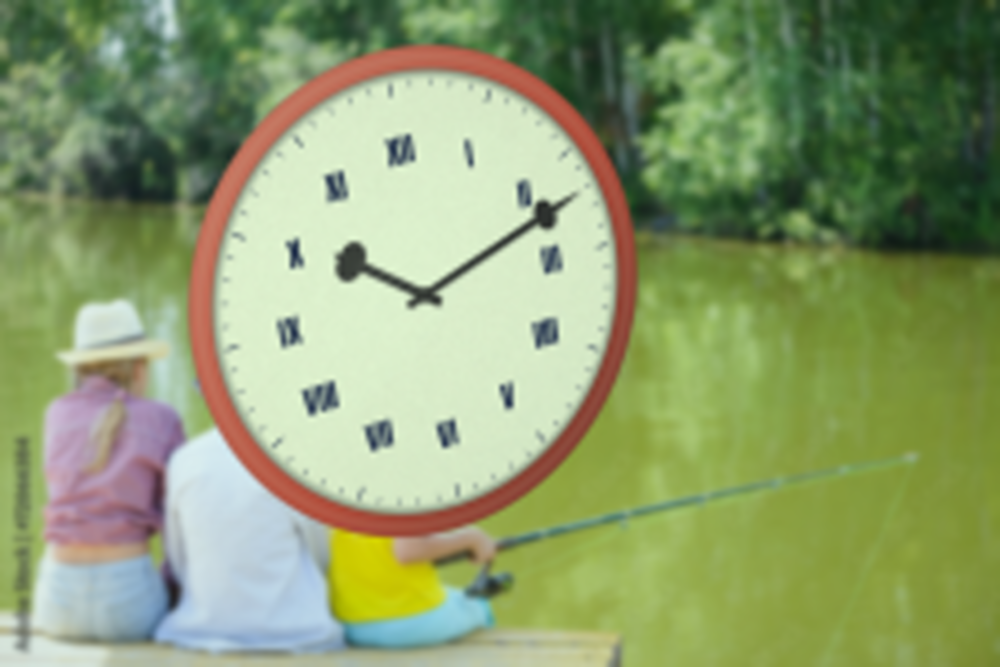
10 h 12 min
